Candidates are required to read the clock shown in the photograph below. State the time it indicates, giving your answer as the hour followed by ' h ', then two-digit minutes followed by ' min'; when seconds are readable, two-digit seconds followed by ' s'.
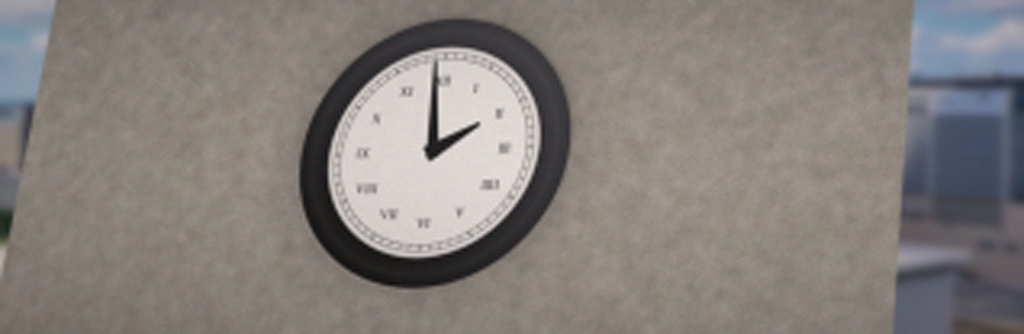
1 h 59 min
